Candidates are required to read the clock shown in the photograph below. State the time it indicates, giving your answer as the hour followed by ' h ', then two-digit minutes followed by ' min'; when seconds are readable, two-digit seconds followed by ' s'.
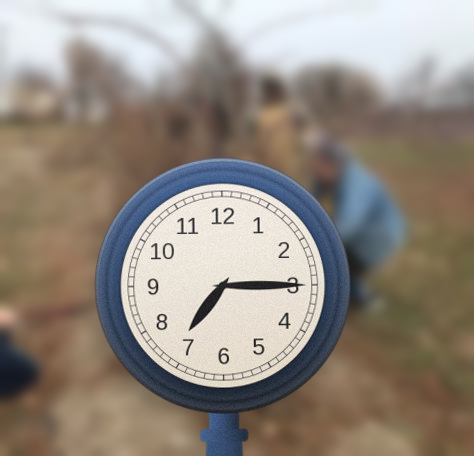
7 h 15 min
